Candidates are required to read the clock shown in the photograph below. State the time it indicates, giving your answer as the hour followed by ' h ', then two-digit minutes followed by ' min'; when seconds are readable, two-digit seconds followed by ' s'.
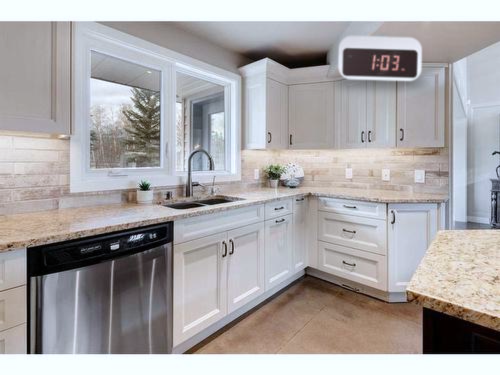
1 h 03 min
